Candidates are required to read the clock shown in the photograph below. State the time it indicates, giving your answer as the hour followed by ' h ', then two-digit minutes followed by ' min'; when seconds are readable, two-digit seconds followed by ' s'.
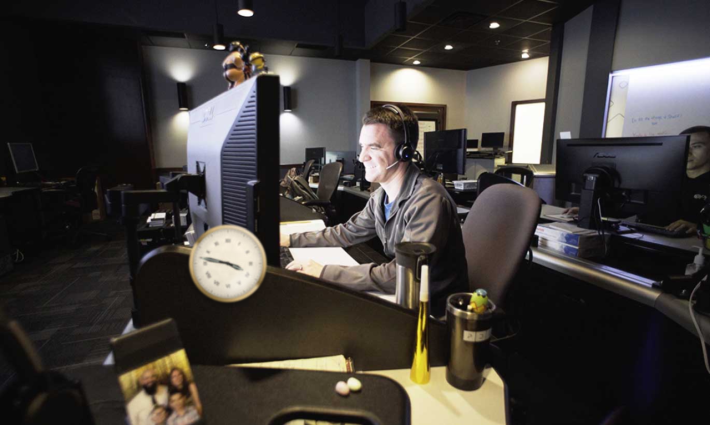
3 h 47 min
